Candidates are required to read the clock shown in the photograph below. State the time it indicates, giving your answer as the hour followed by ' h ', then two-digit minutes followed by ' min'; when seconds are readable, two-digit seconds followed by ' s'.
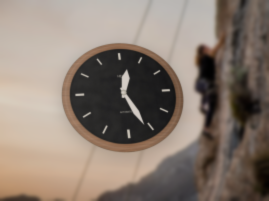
12 h 26 min
